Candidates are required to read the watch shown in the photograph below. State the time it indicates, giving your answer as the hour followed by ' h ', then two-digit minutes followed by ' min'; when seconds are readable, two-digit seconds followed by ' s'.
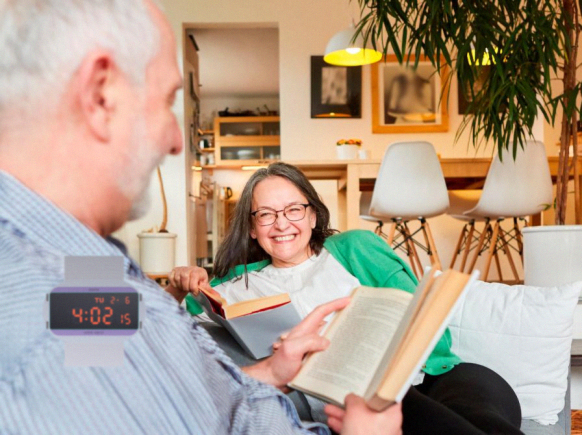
4 h 02 min 15 s
